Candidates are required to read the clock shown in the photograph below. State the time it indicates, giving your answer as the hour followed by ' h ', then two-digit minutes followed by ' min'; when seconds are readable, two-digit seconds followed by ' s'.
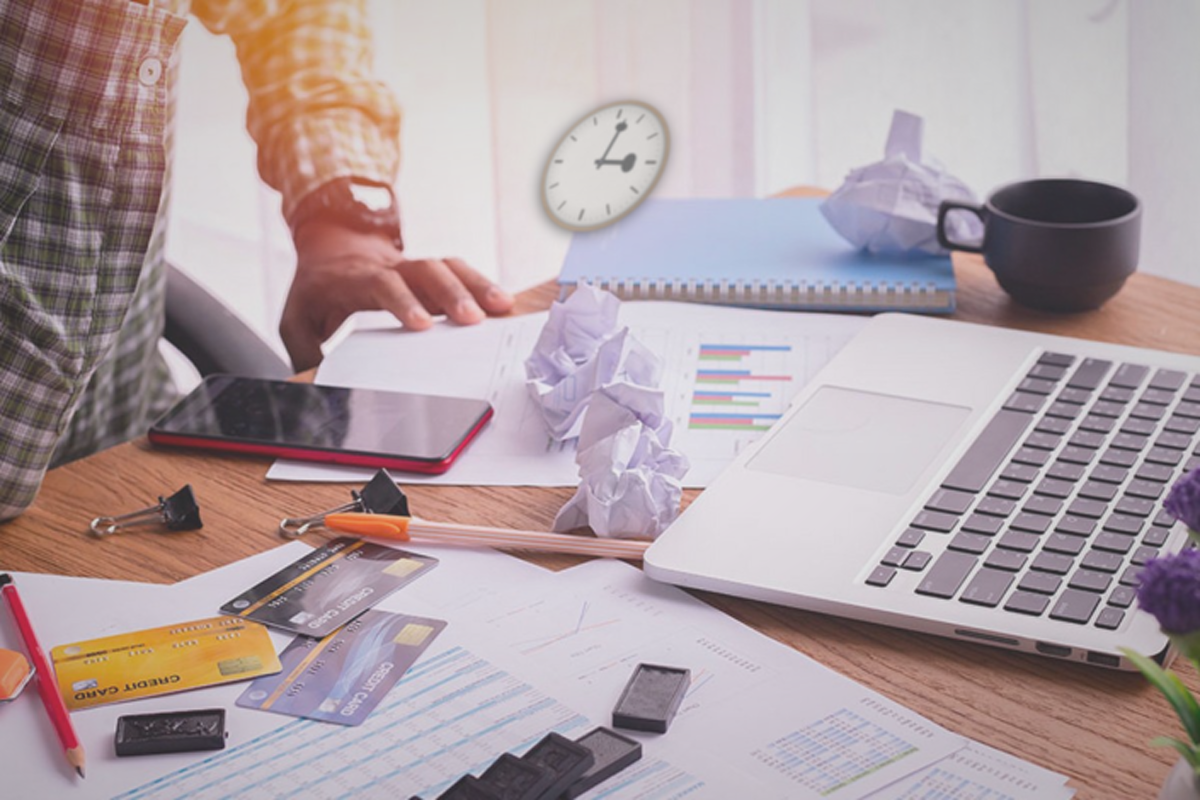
3 h 02 min
